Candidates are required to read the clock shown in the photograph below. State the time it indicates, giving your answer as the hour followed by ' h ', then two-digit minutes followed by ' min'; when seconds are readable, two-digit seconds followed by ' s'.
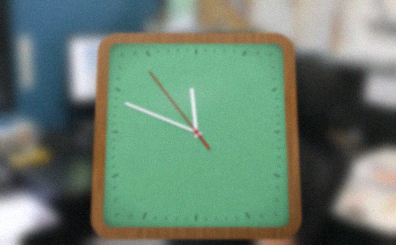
11 h 48 min 54 s
